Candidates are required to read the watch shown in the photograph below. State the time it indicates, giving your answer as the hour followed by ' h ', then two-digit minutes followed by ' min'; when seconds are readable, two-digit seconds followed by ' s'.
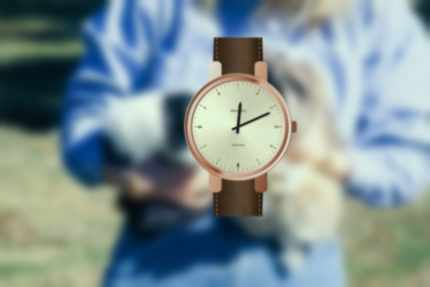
12 h 11 min
